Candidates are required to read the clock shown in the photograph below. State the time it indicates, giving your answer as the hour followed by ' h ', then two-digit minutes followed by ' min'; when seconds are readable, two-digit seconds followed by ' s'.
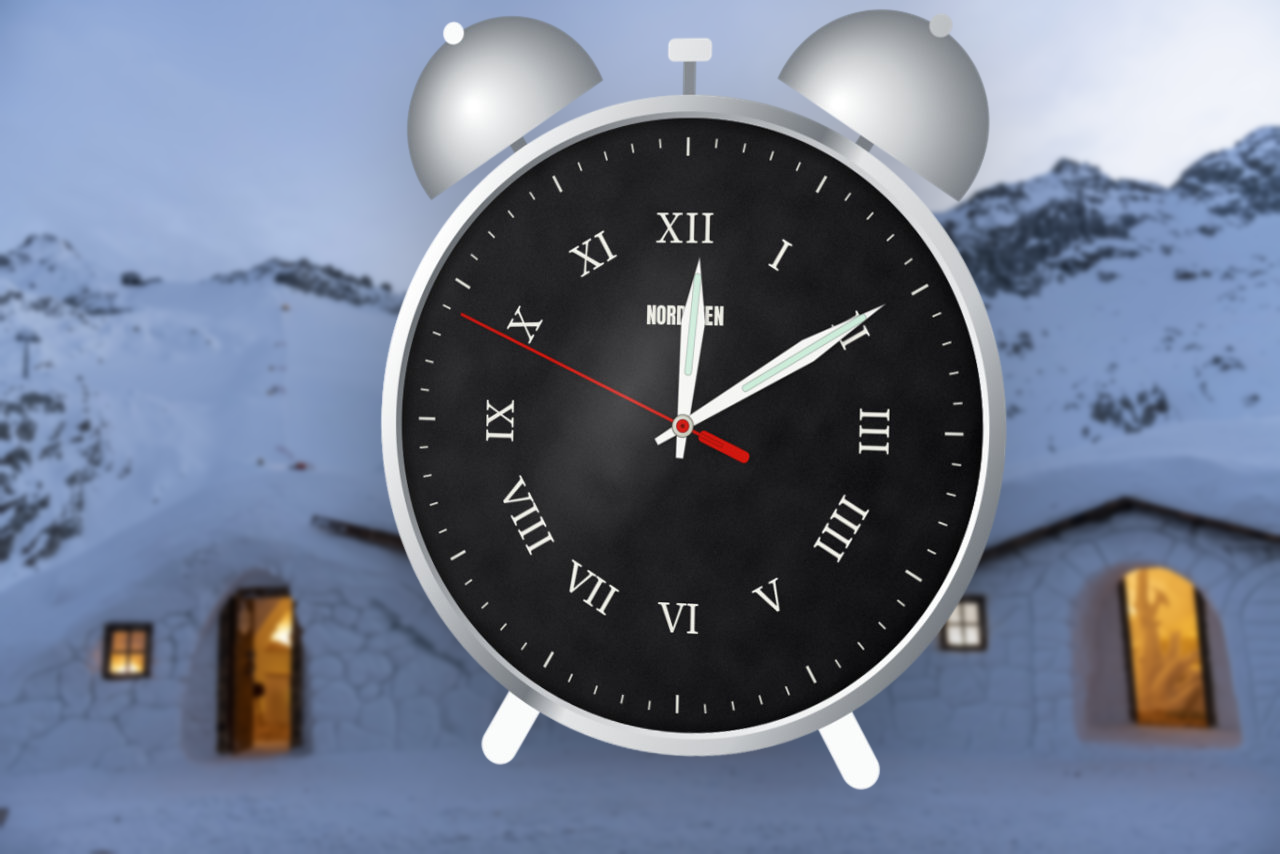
12 h 09 min 49 s
